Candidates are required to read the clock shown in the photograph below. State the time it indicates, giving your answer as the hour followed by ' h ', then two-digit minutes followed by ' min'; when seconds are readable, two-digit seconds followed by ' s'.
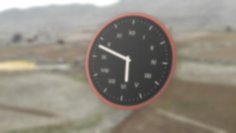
5 h 48 min
